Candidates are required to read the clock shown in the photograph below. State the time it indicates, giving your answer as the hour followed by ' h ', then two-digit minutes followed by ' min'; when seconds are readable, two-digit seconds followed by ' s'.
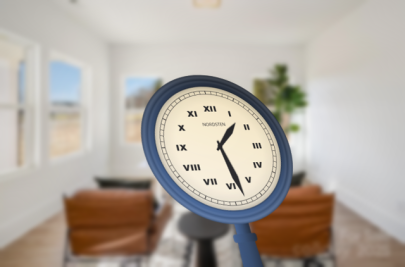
1 h 28 min
